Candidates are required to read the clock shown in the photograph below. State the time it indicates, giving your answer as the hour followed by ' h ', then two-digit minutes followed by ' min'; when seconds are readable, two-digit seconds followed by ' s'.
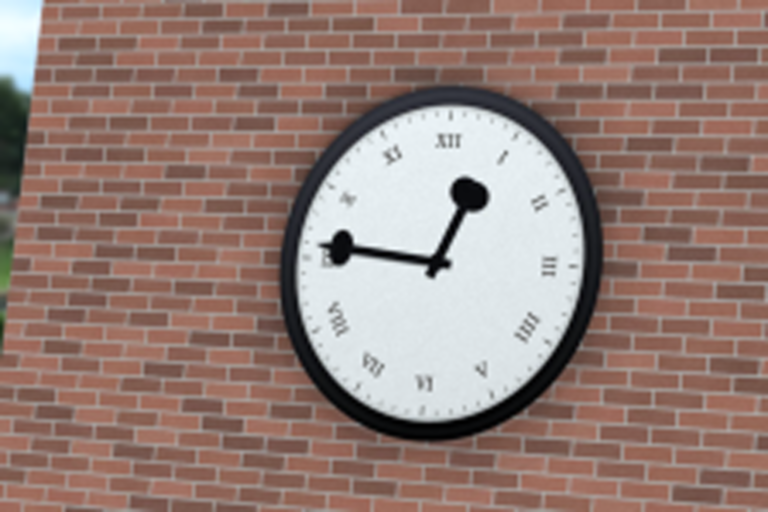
12 h 46 min
